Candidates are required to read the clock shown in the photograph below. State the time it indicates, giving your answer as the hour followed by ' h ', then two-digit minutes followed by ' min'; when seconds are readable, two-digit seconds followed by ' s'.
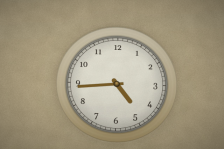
4 h 44 min
